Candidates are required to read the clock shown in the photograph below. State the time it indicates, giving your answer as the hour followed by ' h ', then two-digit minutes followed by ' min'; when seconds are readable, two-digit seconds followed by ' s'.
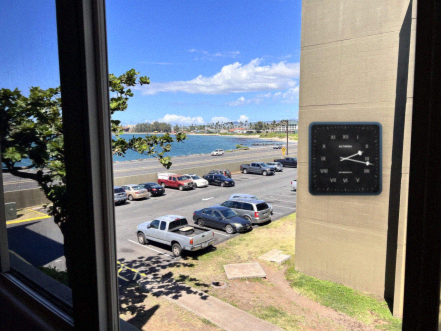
2 h 17 min
